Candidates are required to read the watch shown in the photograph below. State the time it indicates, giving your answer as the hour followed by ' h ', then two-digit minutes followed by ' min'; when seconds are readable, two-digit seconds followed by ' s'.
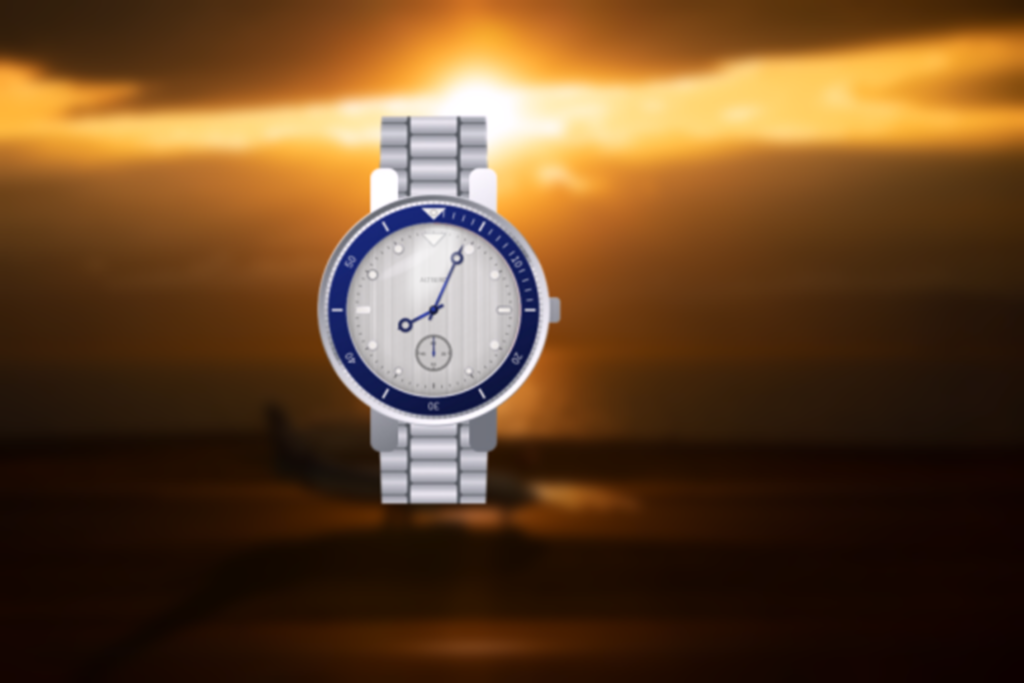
8 h 04 min
